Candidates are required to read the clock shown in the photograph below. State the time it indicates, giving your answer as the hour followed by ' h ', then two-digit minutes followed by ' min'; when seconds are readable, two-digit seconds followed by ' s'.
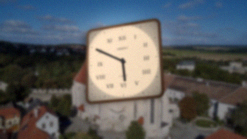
5 h 50 min
